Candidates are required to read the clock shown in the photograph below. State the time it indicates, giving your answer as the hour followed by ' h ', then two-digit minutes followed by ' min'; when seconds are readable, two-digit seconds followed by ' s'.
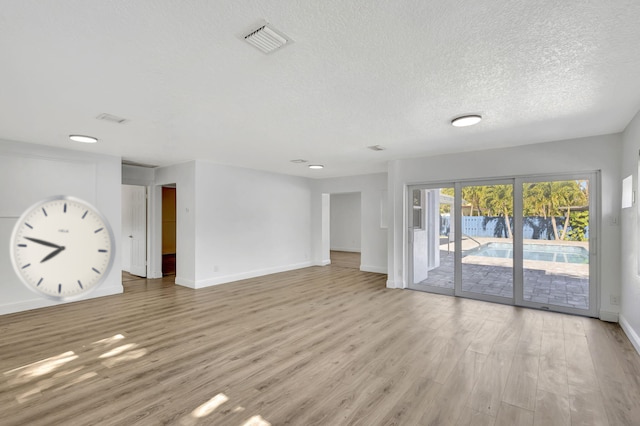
7 h 47 min
